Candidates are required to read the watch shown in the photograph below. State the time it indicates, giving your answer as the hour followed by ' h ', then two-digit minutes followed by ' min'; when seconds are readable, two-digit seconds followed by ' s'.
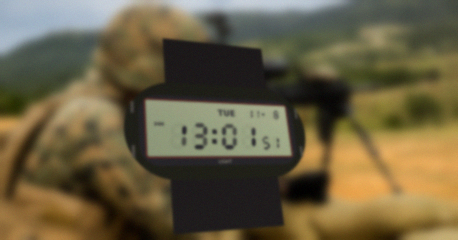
13 h 01 min 51 s
